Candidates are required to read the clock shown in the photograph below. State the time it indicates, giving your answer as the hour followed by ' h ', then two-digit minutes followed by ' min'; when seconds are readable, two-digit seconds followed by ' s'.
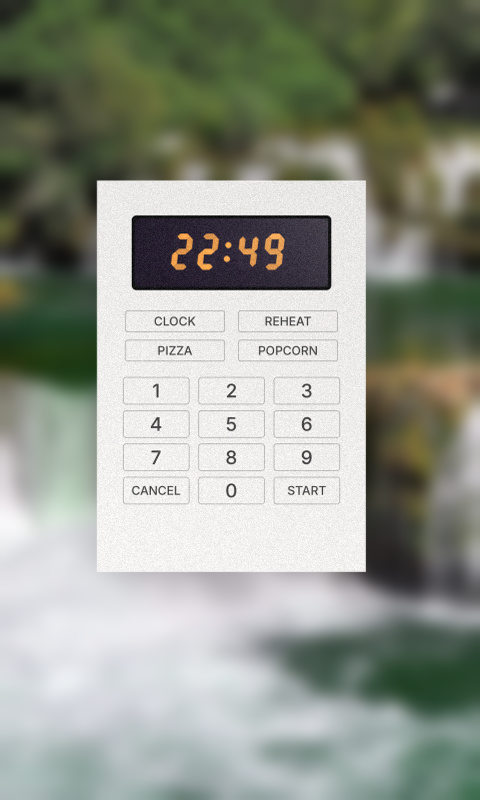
22 h 49 min
